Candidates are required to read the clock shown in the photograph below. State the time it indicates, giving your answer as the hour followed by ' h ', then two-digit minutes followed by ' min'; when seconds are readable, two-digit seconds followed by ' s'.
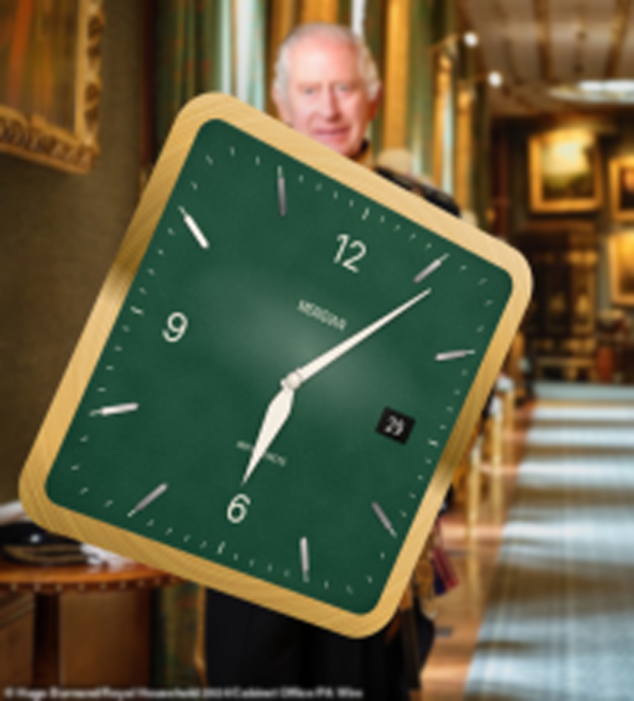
6 h 06 min
